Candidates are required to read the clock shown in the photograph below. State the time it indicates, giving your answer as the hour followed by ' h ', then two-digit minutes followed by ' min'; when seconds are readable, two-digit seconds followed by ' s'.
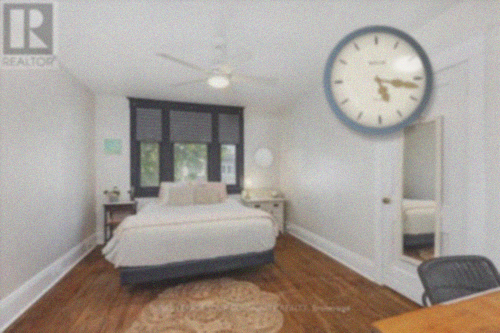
5 h 17 min
